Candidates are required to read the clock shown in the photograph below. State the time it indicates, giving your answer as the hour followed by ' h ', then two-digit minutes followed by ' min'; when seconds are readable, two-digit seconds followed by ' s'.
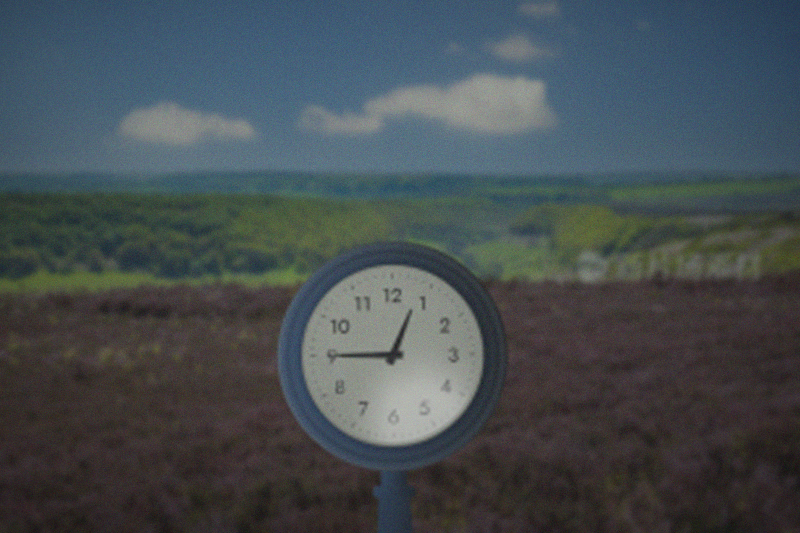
12 h 45 min
